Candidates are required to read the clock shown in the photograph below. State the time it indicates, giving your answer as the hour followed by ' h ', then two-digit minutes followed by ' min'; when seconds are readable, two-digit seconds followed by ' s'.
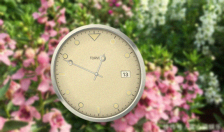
12 h 49 min
